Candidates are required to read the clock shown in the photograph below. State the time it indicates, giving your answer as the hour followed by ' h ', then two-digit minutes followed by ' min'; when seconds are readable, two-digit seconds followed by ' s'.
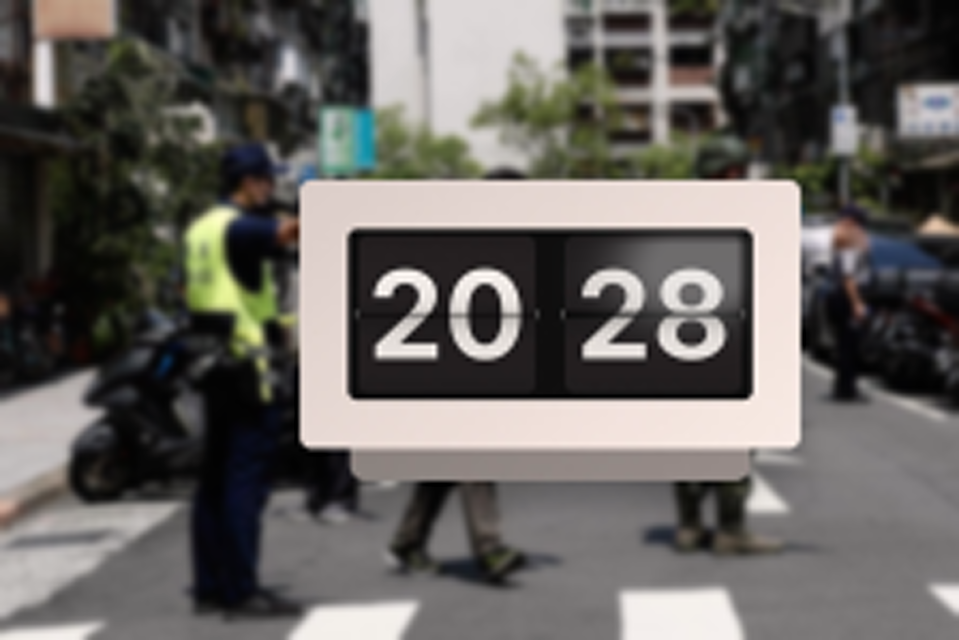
20 h 28 min
